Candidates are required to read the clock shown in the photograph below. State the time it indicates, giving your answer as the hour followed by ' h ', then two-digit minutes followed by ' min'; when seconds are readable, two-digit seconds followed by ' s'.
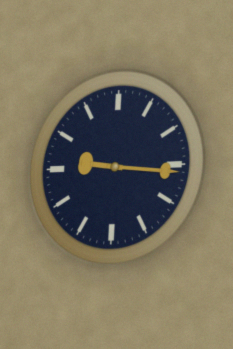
9 h 16 min
